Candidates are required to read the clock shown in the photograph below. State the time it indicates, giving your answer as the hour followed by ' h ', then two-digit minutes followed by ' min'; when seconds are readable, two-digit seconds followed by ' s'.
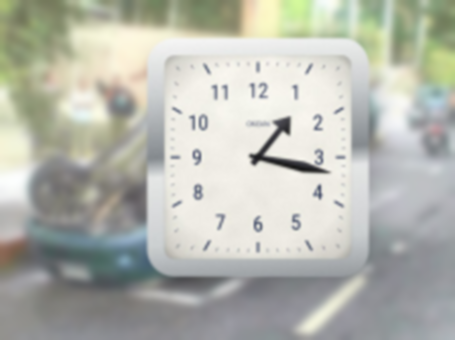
1 h 17 min
